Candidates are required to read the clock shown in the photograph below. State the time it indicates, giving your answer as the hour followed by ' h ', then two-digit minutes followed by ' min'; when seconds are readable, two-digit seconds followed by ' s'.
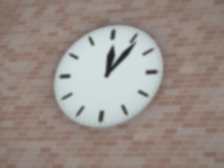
12 h 06 min
